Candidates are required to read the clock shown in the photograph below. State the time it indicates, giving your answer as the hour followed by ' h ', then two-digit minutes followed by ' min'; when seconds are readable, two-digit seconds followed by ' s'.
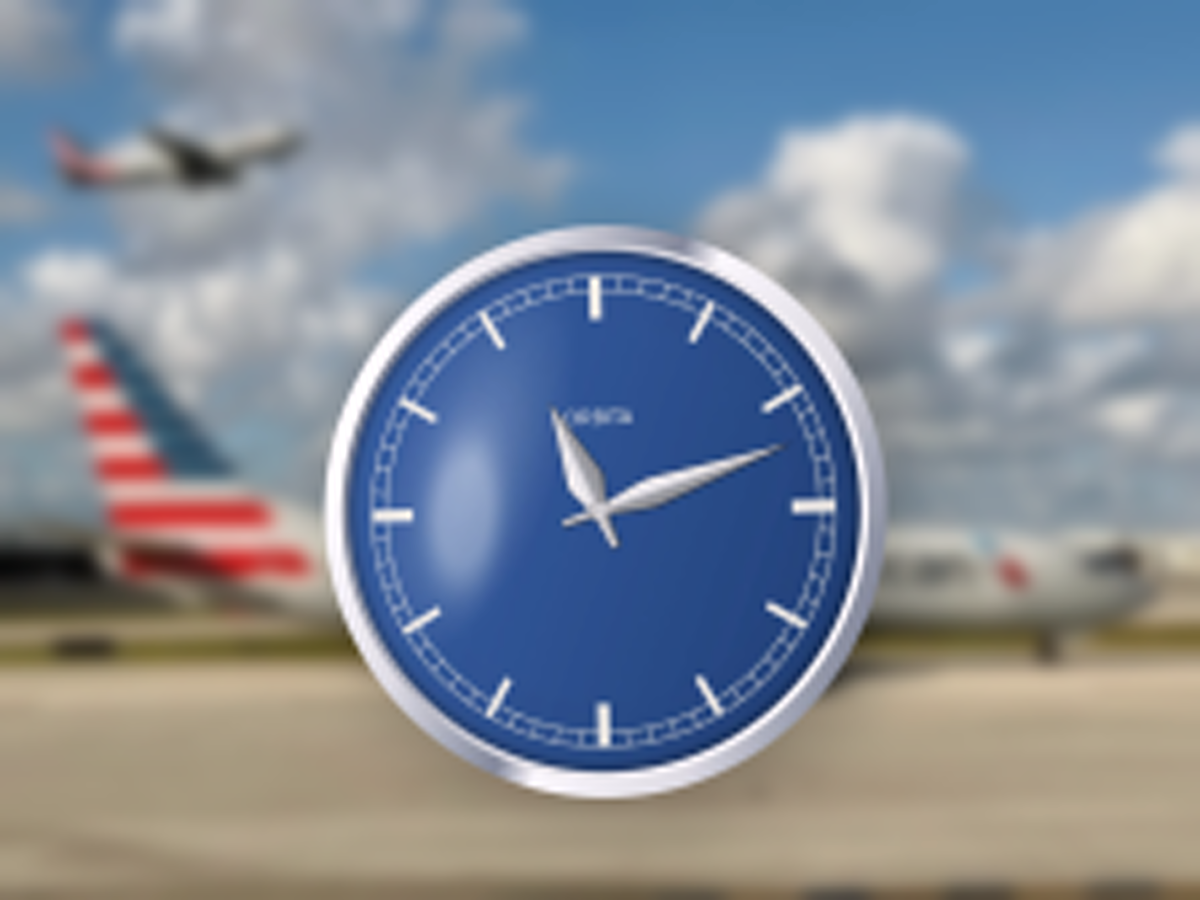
11 h 12 min
